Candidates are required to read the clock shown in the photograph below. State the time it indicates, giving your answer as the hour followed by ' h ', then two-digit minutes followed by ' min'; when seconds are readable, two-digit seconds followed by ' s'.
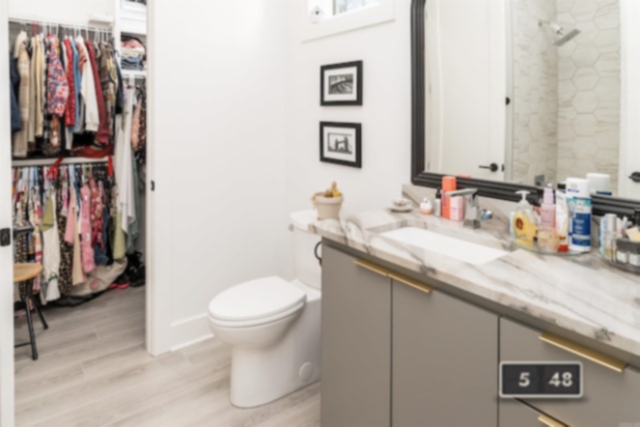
5 h 48 min
